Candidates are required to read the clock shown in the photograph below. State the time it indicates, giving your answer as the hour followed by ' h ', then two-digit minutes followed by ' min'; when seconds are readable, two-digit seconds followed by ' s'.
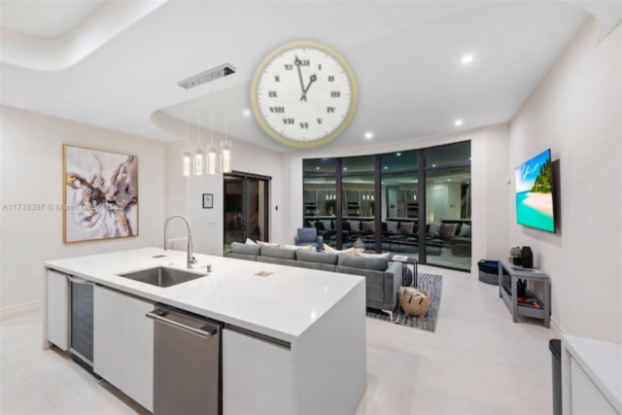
12 h 58 min
